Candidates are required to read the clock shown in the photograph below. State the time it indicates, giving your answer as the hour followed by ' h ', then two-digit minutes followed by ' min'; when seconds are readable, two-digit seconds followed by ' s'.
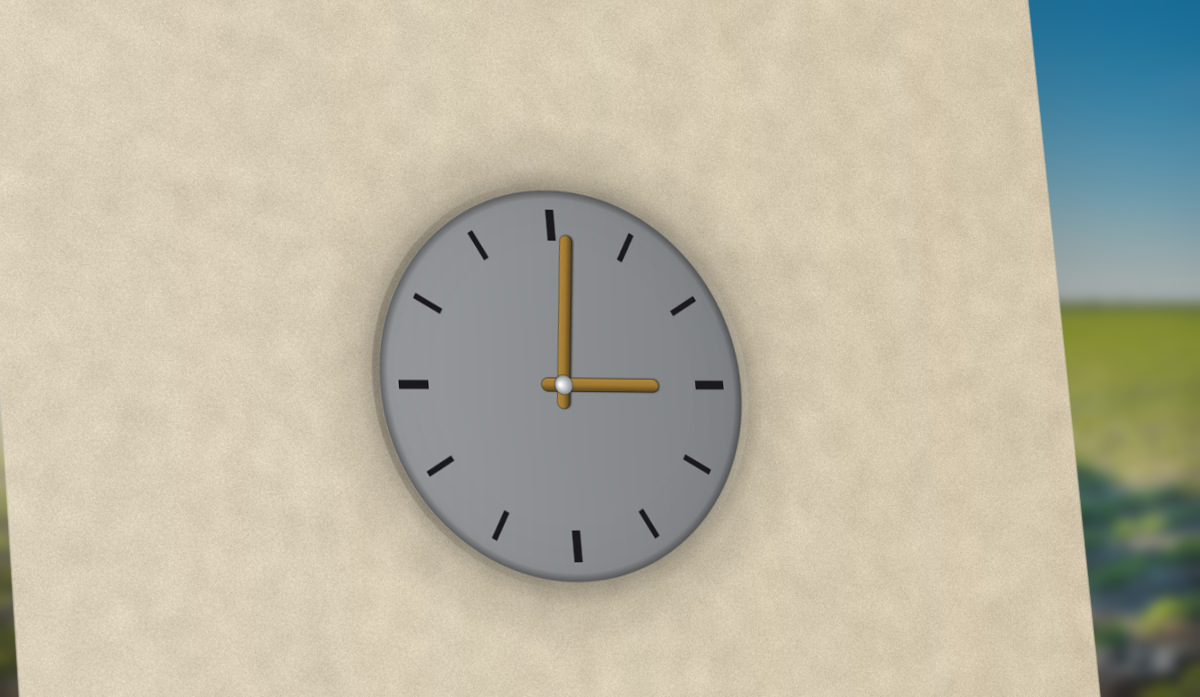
3 h 01 min
